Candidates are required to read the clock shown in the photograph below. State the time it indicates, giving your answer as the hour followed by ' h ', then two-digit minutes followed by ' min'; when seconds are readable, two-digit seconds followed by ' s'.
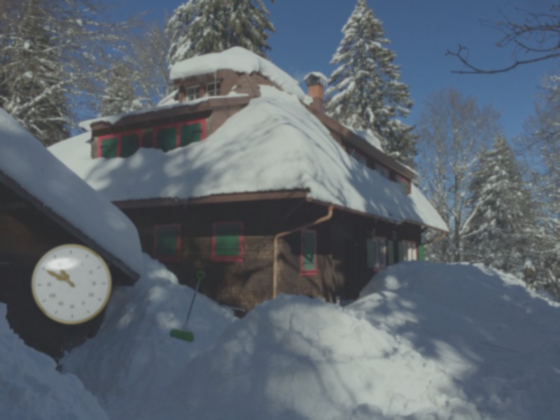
10 h 50 min
